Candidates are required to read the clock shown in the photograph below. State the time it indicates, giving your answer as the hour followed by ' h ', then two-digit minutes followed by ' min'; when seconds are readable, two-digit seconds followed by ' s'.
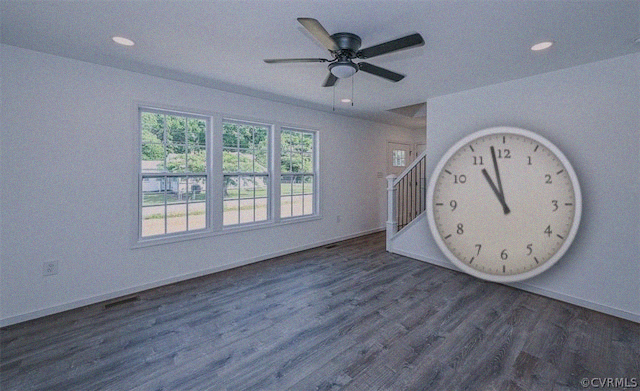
10 h 58 min
